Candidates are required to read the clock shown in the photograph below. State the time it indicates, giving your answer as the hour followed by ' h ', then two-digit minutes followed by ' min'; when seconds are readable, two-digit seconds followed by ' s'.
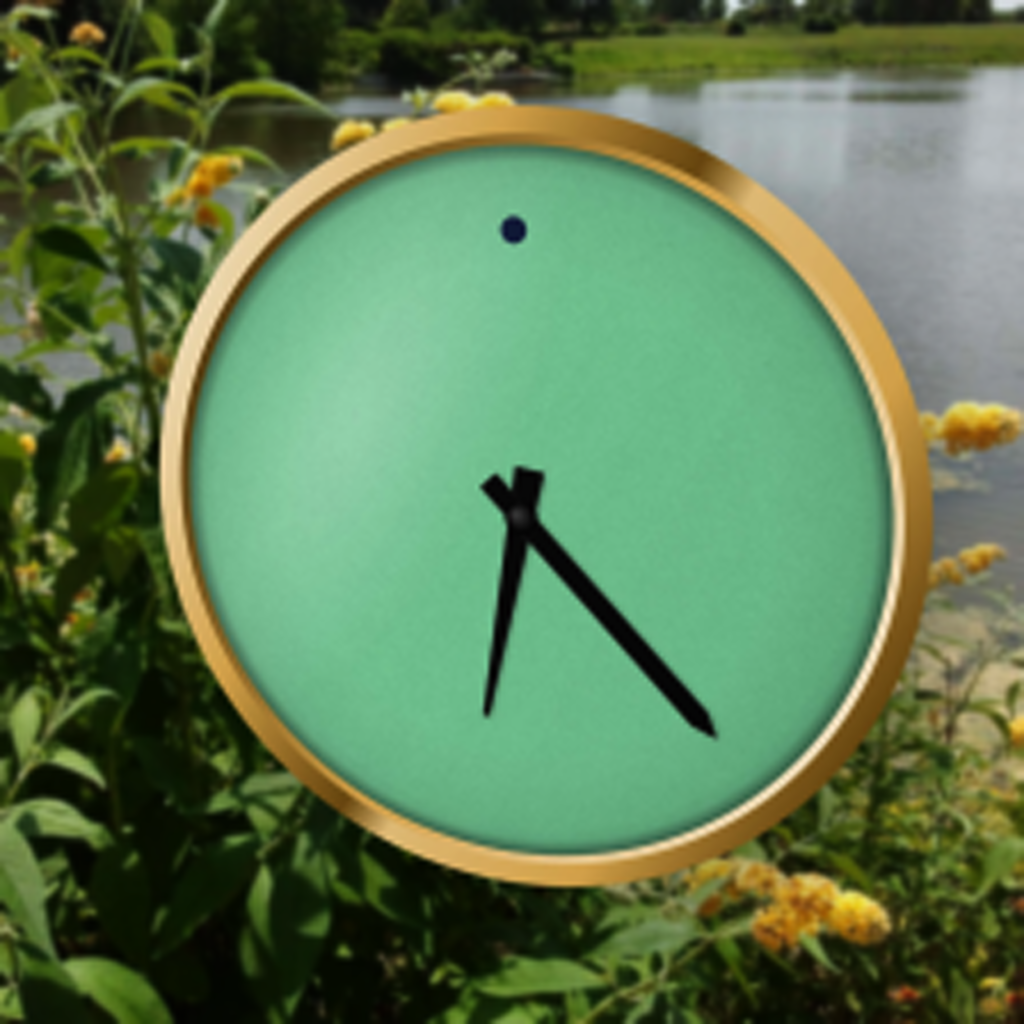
6 h 23 min
